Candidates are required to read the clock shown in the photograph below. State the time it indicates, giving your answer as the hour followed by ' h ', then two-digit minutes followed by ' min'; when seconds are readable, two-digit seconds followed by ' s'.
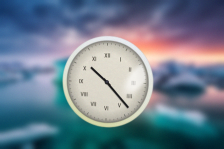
10 h 23 min
